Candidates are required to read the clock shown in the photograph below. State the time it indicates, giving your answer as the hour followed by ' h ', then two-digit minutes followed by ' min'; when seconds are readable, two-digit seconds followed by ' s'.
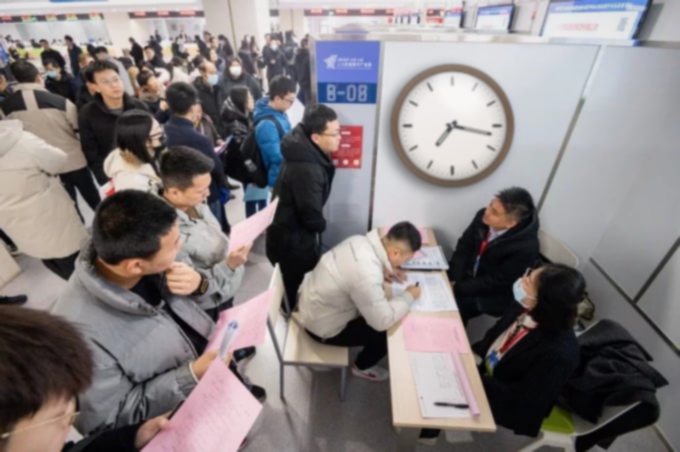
7 h 17 min
